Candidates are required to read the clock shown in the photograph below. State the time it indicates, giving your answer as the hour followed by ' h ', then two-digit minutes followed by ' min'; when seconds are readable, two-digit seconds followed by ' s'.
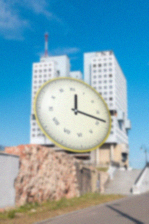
12 h 18 min
